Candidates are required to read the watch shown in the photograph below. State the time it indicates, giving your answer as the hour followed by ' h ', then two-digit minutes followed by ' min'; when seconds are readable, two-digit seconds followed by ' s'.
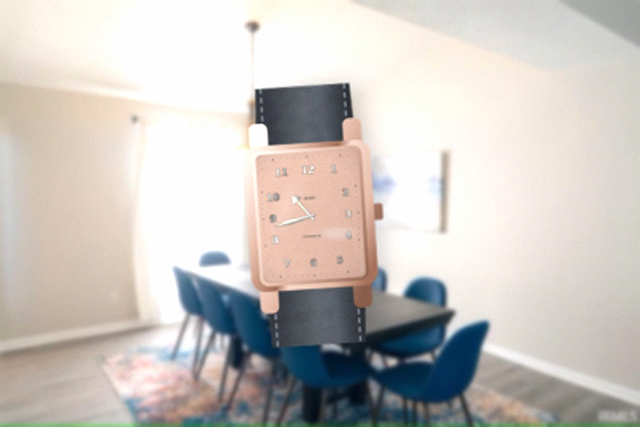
10 h 43 min
